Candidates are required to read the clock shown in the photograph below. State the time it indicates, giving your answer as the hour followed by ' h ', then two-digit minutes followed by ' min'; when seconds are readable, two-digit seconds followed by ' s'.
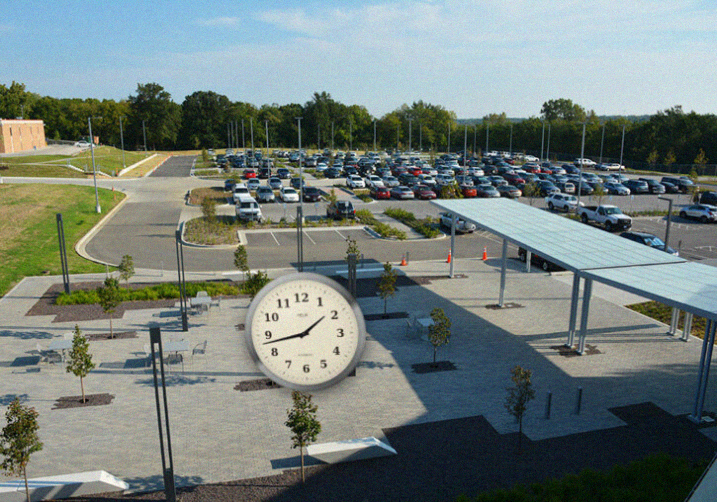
1 h 43 min
